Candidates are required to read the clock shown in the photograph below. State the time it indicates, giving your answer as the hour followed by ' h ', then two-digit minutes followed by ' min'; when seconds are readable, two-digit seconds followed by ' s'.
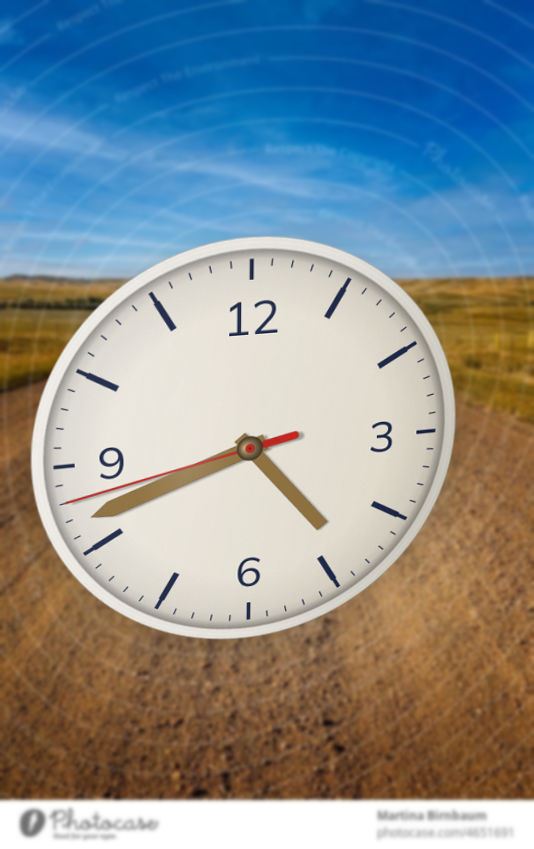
4 h 41 min 43 s
